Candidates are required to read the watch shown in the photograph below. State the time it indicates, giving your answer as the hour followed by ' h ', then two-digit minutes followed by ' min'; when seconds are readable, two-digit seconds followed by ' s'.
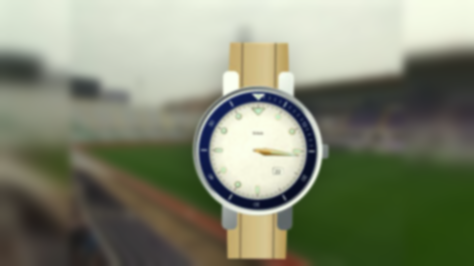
3 h 16 min
